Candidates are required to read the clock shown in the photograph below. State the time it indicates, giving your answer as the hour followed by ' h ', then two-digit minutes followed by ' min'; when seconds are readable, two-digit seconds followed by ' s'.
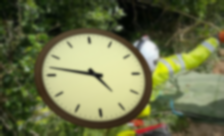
4 h 47 min
